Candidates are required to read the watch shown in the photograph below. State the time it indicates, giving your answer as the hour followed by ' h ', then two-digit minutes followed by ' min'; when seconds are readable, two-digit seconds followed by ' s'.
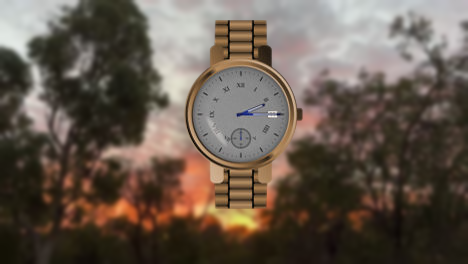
2 h 15 min
